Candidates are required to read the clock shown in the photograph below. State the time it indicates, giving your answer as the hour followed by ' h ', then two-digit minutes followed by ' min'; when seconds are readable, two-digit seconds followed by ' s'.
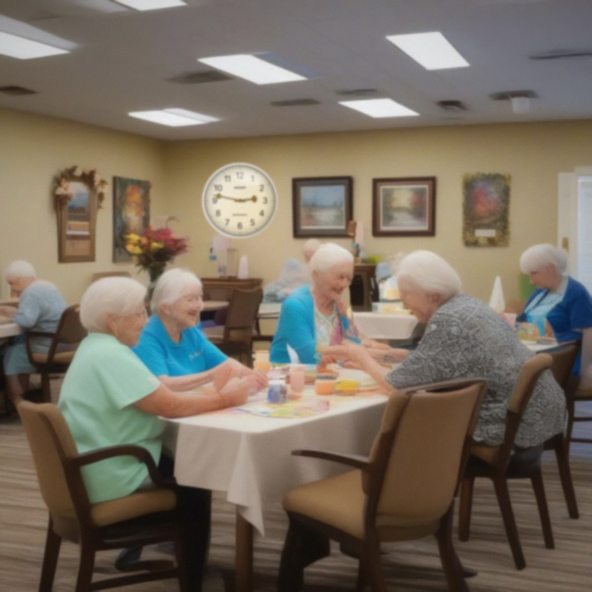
2 h 47 min
